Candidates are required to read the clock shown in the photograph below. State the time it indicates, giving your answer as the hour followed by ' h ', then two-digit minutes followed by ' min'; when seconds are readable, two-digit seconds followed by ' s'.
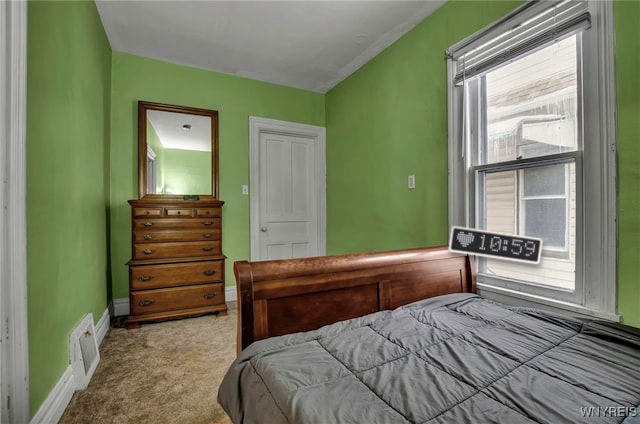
10 h 59 min
